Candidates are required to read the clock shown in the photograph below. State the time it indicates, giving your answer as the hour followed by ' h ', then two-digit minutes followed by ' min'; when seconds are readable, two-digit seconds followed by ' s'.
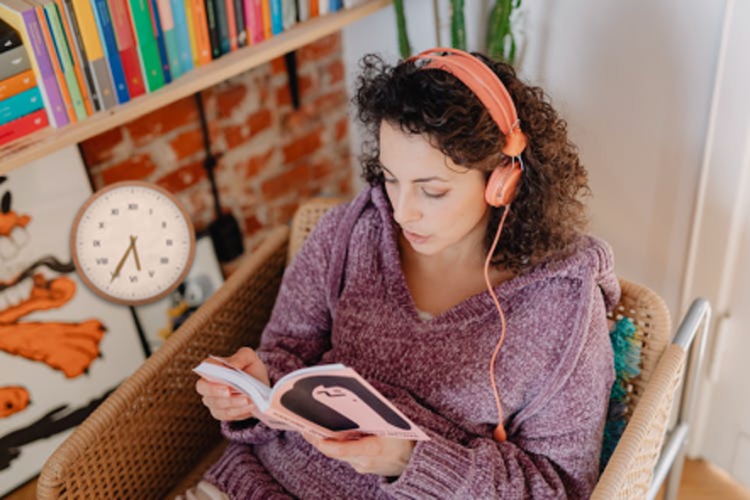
5 h 35 min
